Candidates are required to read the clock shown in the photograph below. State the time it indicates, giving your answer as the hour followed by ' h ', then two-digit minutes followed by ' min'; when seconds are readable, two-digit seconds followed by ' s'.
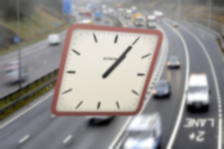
1 h 05 min
